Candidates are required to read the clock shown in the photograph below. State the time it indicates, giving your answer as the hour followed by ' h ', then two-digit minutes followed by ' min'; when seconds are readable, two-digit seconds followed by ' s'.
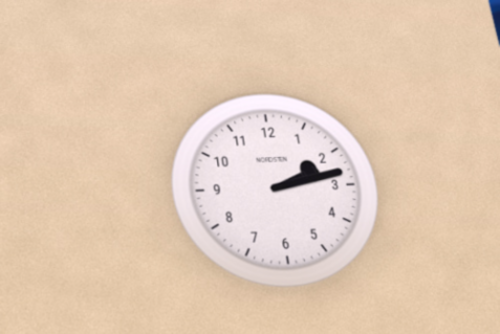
2 h 13 min
